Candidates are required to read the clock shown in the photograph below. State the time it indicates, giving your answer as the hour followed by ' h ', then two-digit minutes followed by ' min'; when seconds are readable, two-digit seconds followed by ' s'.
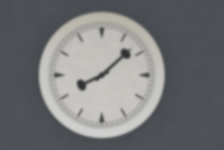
8 h 08 min
